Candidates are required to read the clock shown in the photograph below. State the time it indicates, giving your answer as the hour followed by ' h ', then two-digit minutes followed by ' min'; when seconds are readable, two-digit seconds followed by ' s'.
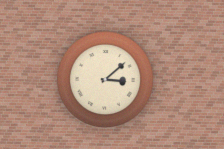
3 h 08 min
